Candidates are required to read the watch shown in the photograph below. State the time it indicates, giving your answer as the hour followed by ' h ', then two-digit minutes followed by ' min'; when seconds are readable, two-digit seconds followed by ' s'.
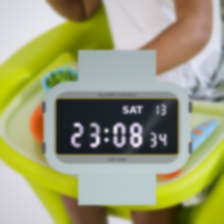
23 h 08 min 34 s
